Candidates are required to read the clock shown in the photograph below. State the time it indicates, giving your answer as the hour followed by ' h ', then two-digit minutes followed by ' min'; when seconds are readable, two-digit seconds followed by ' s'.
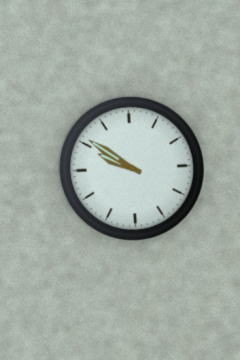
9 h 51 min
